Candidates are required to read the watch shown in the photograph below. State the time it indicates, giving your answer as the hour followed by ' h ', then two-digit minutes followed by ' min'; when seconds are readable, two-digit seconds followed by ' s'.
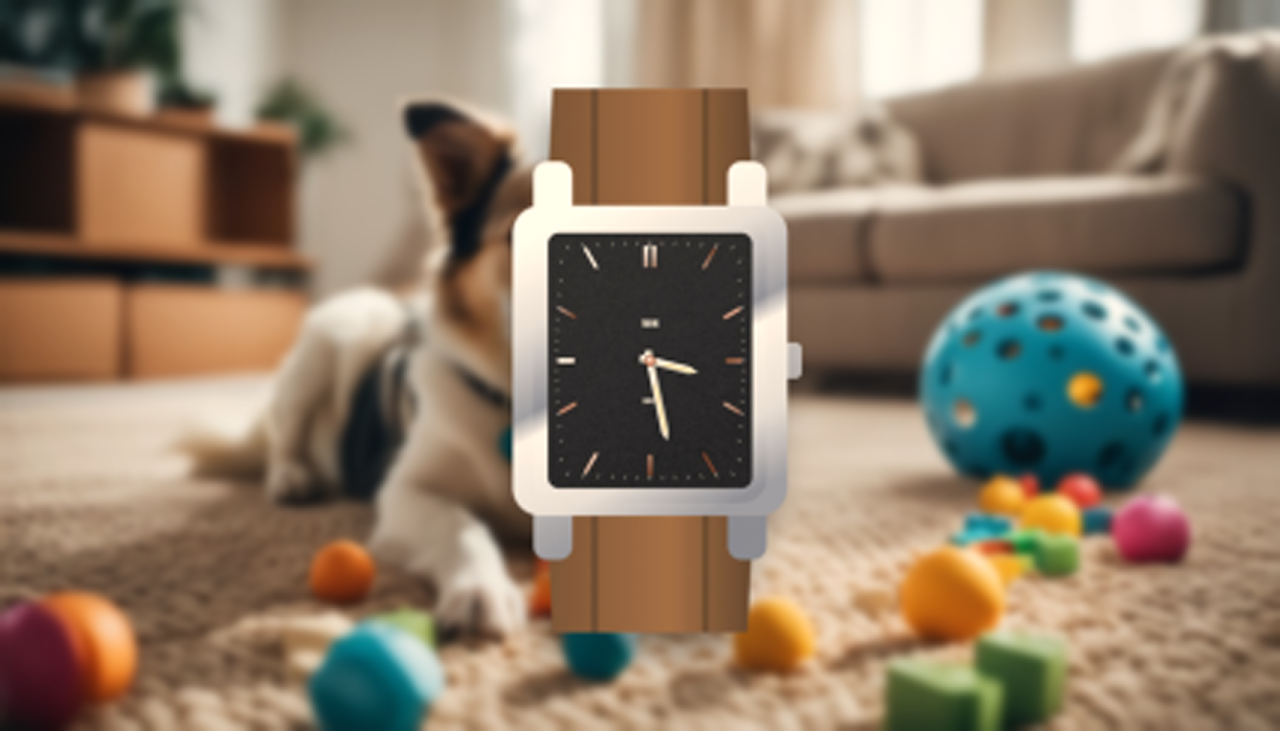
3 h 28 min
